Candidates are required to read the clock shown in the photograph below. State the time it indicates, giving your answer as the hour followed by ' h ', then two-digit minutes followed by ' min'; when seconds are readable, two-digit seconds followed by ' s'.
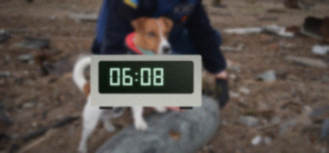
6 h 08 min
